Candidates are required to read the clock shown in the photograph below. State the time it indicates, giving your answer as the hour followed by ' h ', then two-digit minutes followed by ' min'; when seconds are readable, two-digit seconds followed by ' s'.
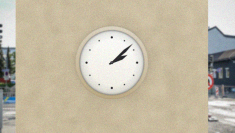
2 h 08 min
